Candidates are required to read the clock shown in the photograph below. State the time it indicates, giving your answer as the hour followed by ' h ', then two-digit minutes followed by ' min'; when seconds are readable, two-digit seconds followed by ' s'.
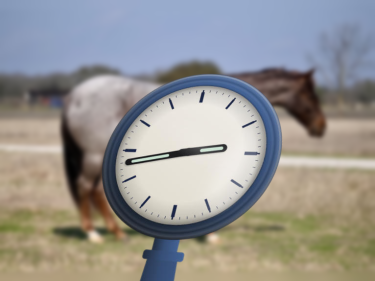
2 h 43 min
